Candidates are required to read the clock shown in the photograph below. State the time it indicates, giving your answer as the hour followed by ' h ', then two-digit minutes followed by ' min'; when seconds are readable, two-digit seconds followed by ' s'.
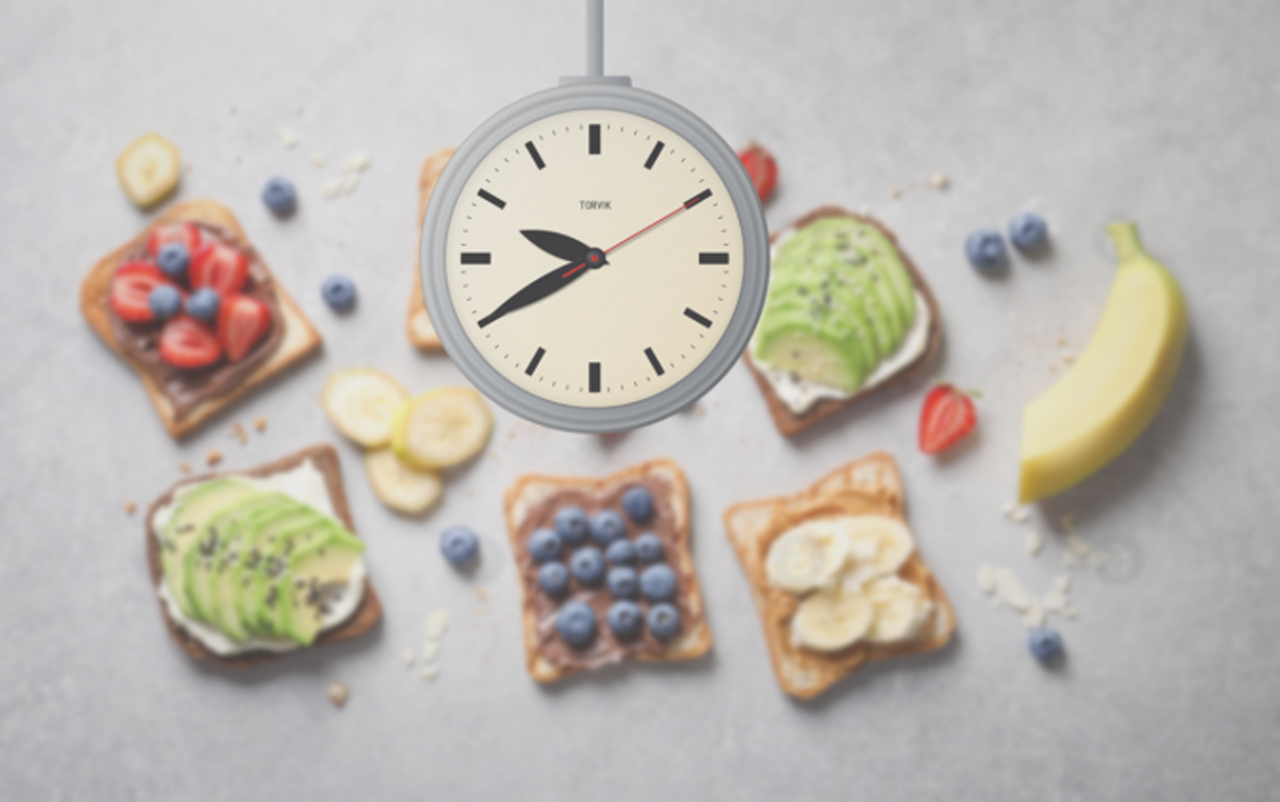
9 h 40 min 10 s
